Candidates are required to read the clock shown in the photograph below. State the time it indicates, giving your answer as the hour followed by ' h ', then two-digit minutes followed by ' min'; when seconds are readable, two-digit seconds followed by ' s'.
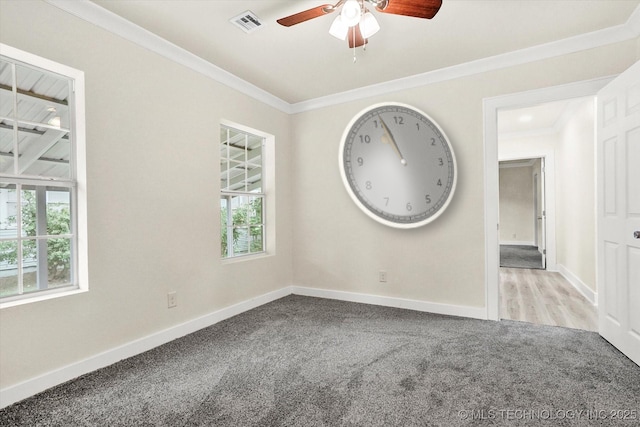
10 h 56 min
